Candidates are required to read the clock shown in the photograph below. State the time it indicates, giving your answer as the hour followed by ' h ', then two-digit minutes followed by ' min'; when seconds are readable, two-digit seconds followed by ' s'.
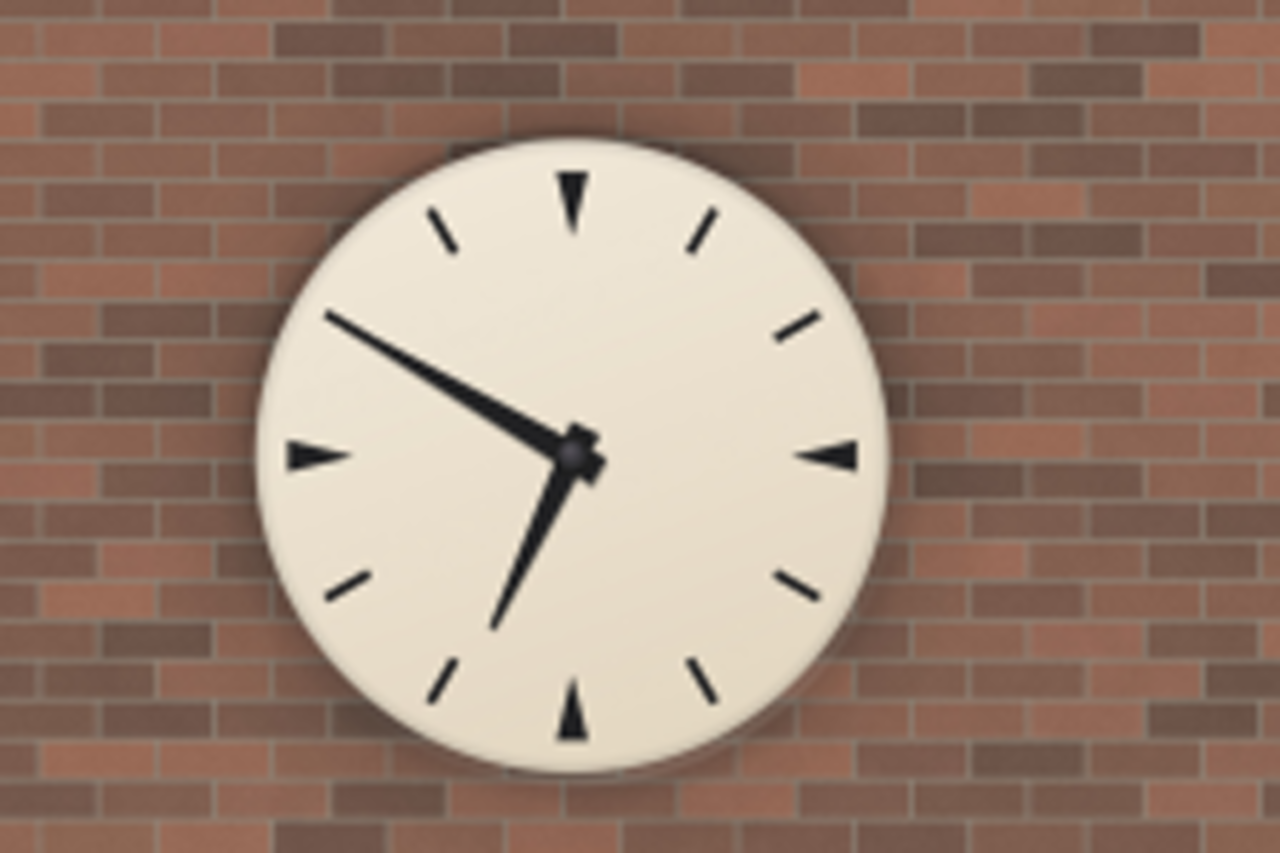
6 h 50 min
